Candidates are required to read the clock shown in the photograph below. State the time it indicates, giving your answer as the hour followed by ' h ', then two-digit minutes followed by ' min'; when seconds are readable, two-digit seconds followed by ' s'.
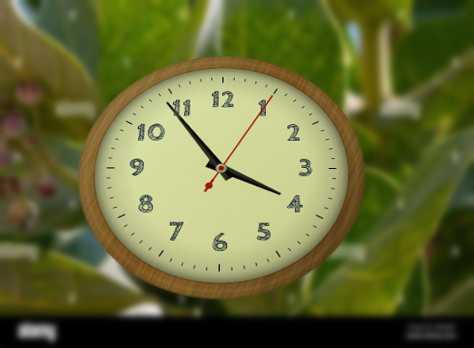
3 h 54 min 05 s
